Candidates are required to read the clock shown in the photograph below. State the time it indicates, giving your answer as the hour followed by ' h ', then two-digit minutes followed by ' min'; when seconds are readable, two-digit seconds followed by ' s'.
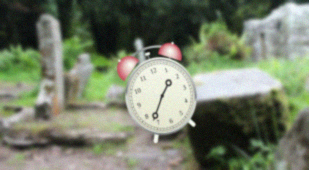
1 h 37 min
